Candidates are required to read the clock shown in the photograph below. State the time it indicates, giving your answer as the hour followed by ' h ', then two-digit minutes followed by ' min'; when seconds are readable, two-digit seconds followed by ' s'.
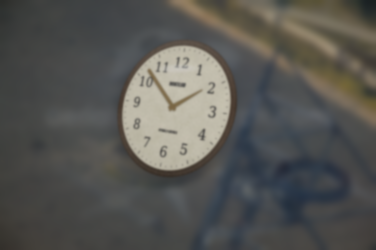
1 h 52 min
